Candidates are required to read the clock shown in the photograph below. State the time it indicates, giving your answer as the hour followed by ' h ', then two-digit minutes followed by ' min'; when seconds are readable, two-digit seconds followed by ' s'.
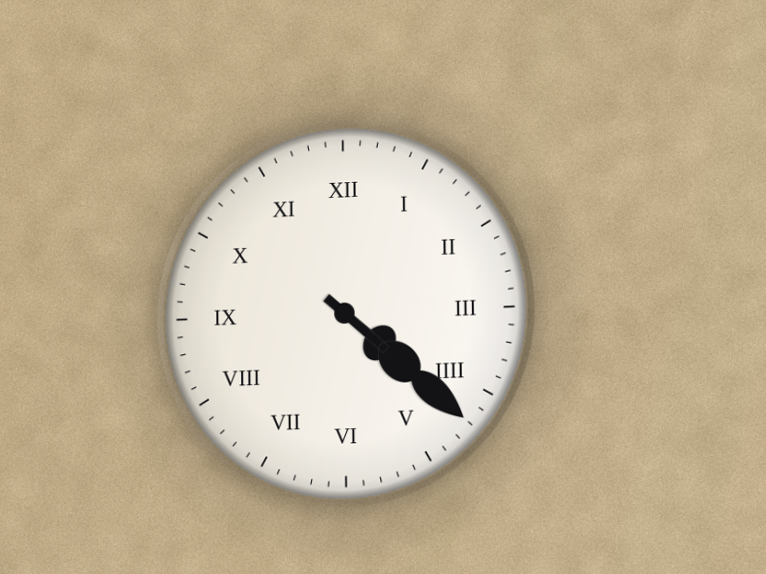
4 h 22 min
